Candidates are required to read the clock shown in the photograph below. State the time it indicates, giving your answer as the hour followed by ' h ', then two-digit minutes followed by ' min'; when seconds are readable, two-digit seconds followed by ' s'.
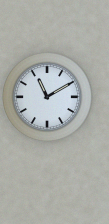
11 h 10 min
